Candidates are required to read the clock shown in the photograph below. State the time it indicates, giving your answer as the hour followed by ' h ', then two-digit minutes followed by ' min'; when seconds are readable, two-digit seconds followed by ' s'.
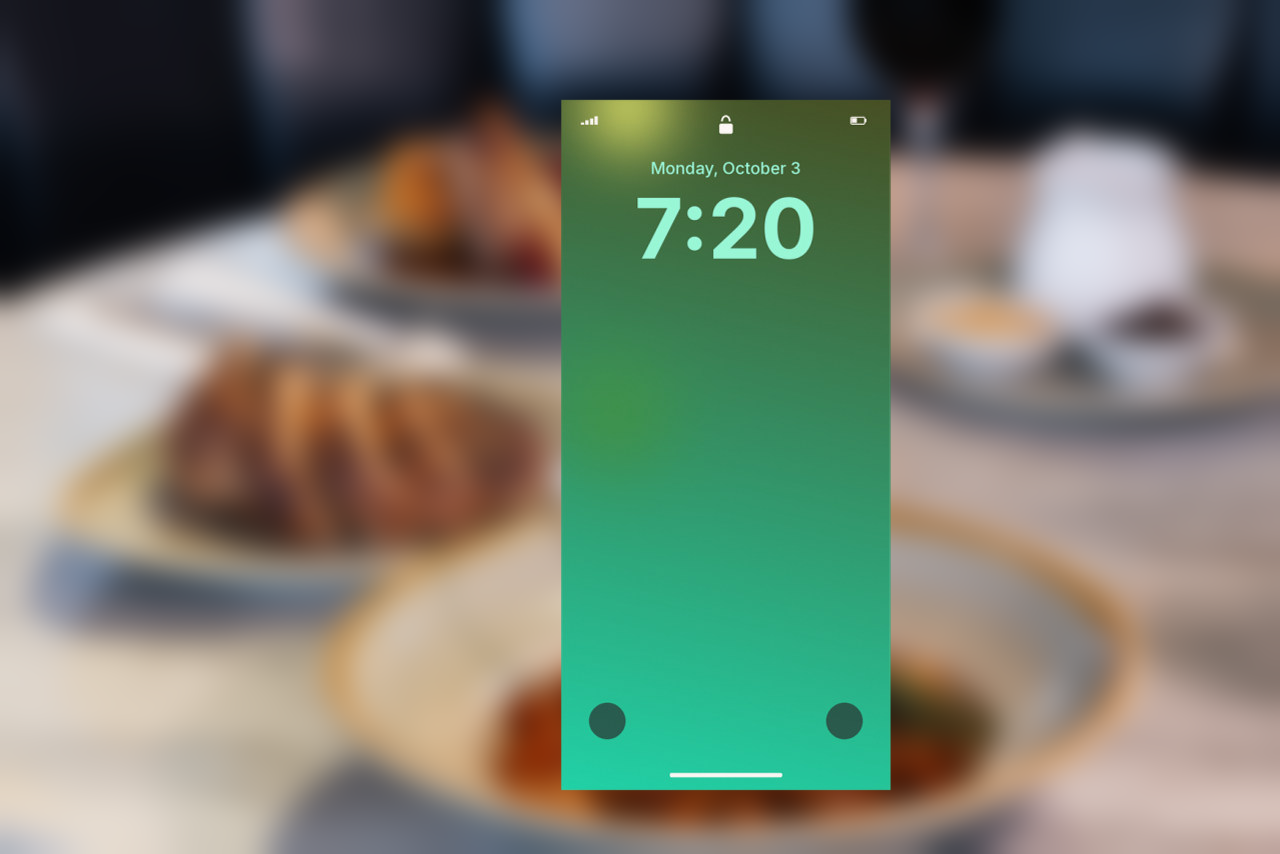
7 h 20 min
